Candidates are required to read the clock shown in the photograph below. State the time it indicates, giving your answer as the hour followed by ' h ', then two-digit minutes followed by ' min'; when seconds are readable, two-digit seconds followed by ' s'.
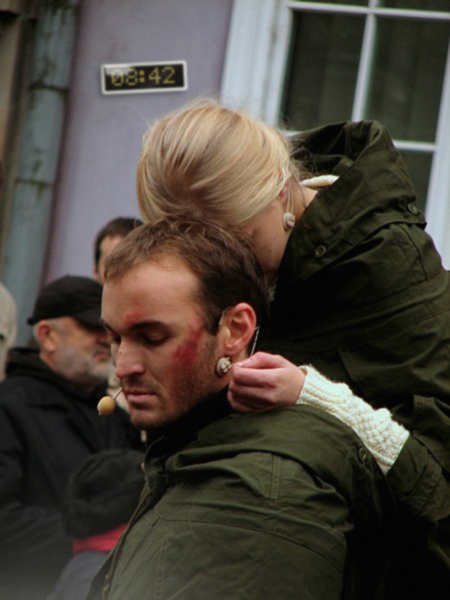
8 h 42 min
